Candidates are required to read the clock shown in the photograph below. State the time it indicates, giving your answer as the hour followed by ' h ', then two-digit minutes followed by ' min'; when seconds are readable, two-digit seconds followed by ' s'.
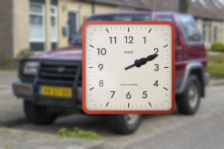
2 h 11 min
